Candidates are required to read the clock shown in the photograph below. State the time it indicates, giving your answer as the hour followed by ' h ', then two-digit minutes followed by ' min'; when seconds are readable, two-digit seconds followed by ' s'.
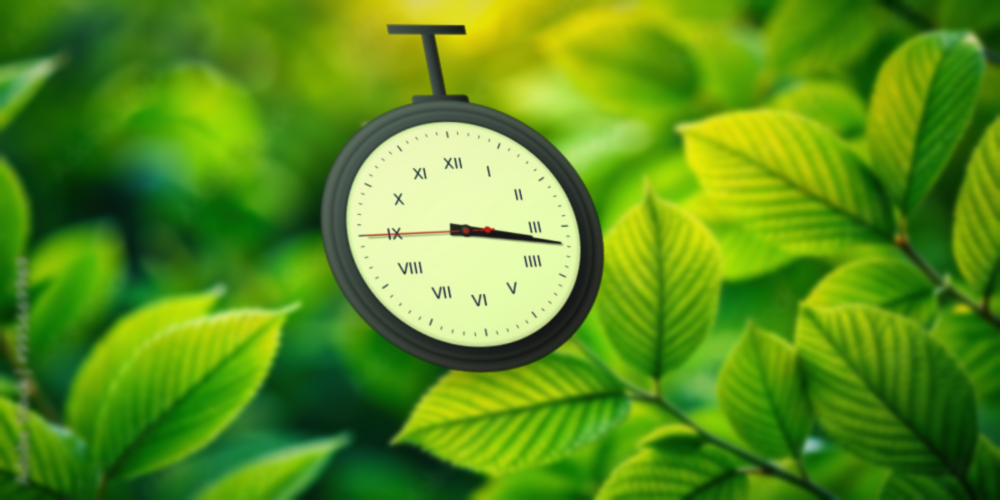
3 h 16 min 45 s
